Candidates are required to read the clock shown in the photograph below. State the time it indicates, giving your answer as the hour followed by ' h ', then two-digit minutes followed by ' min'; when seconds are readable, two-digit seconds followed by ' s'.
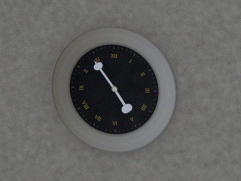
4 h 54 min
